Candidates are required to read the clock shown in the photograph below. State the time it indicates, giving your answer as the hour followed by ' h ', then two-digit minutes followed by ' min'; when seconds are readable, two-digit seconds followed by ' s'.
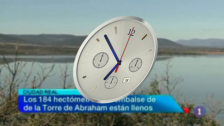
6 h 52 min
